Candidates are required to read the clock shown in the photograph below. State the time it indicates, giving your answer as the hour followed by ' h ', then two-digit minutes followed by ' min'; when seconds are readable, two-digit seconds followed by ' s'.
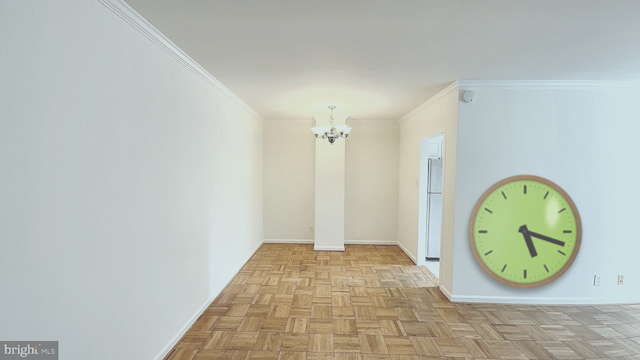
5 h 18 min
